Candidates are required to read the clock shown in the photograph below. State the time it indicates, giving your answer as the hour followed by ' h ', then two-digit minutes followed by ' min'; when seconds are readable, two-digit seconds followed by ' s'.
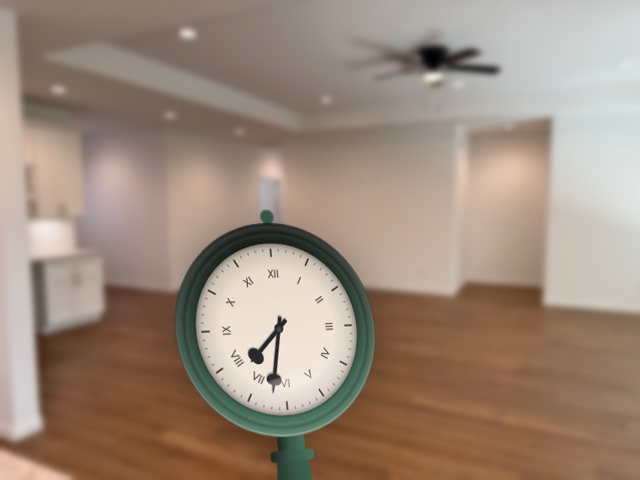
7 h 32 min
